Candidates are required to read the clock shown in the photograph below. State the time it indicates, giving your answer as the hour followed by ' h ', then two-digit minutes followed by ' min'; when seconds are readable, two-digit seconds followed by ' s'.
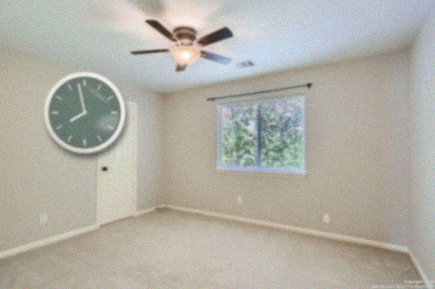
7 h 58 min
